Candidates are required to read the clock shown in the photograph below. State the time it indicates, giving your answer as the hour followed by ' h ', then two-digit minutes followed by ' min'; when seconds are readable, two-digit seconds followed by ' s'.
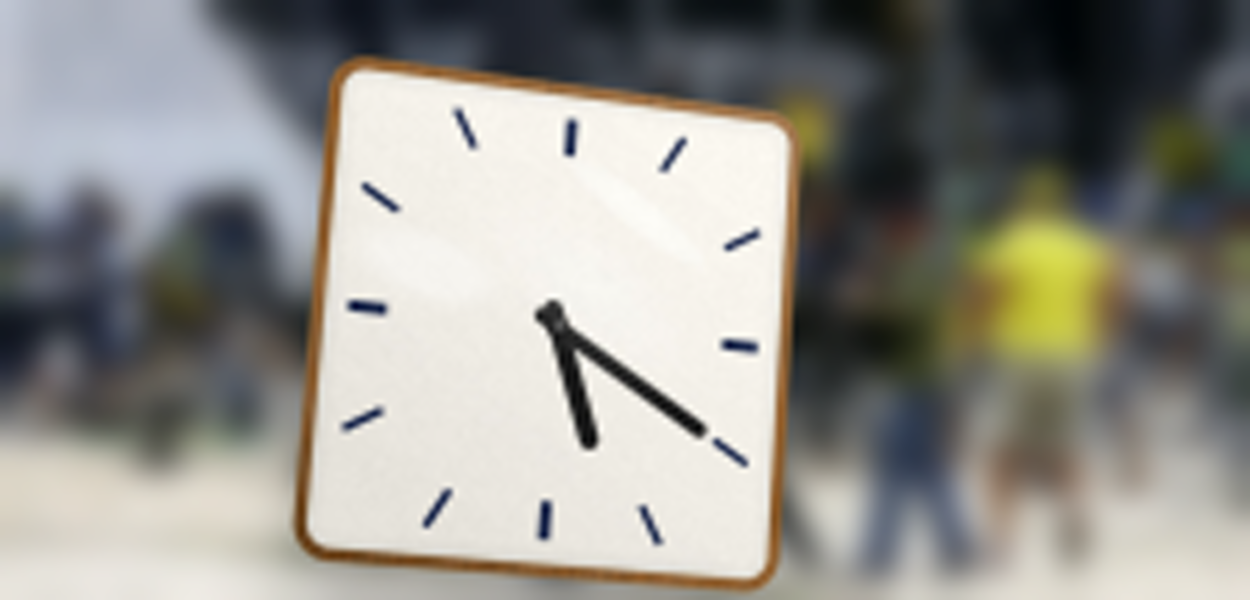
5 h 20 min
